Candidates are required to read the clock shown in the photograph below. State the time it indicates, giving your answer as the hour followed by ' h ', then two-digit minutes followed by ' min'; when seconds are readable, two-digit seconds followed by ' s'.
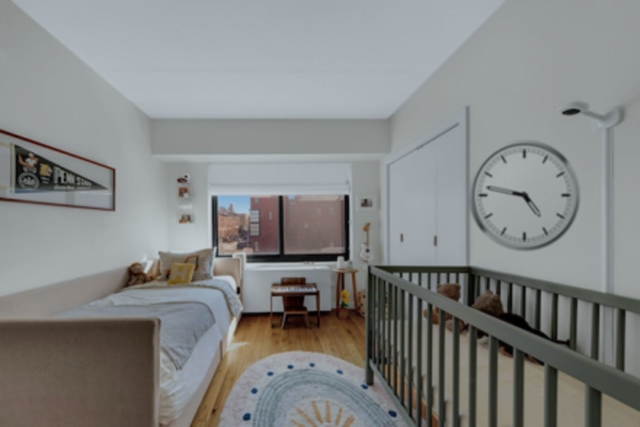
4 h 47 min
